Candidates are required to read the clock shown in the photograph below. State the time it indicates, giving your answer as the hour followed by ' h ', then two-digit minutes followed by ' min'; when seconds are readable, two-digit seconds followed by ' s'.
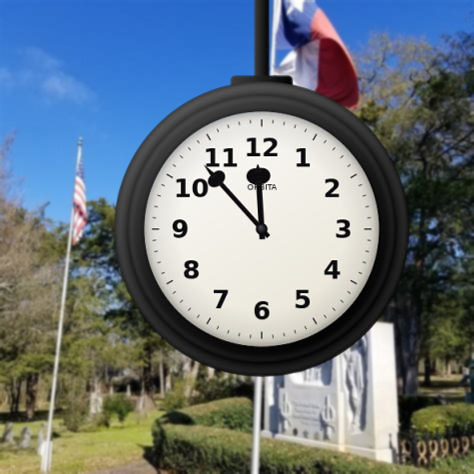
11 h 53 min
